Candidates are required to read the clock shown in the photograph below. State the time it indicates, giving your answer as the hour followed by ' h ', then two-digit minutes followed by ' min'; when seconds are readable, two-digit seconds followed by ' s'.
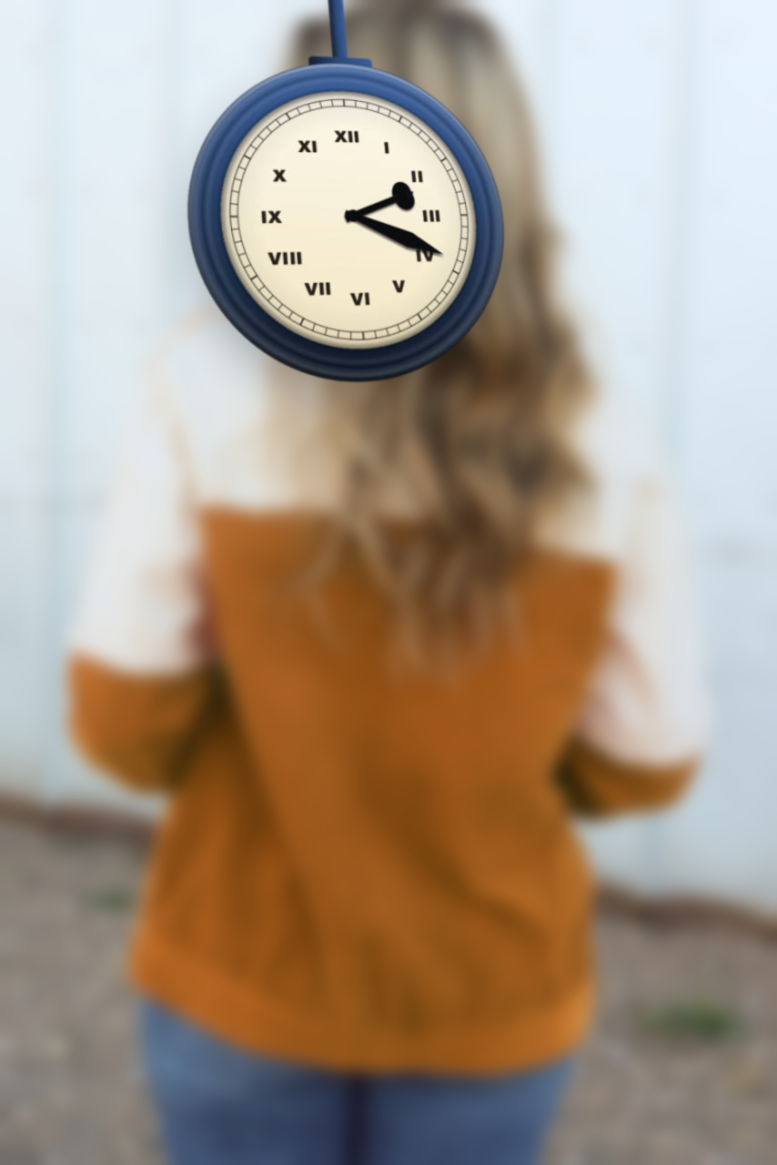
2 h 19 min
